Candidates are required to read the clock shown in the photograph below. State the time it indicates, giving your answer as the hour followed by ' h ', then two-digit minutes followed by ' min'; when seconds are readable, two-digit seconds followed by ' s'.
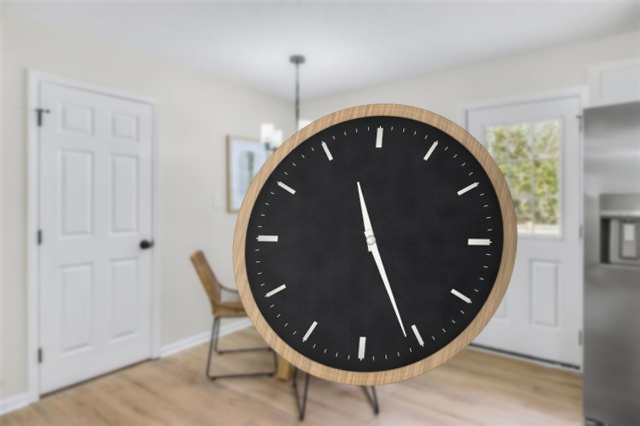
11 h 26 min
